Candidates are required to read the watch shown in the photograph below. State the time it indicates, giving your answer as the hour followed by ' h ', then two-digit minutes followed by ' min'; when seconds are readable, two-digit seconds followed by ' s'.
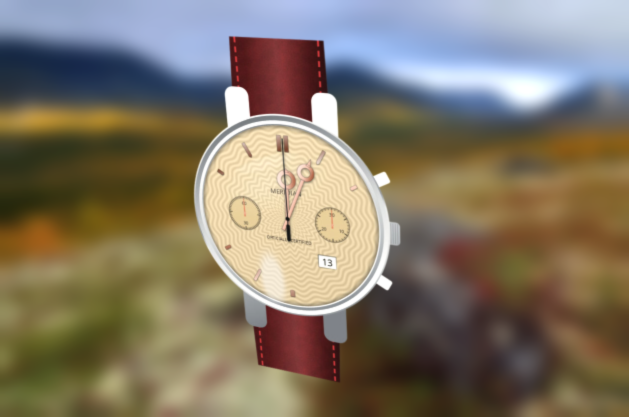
12 h 04 min
